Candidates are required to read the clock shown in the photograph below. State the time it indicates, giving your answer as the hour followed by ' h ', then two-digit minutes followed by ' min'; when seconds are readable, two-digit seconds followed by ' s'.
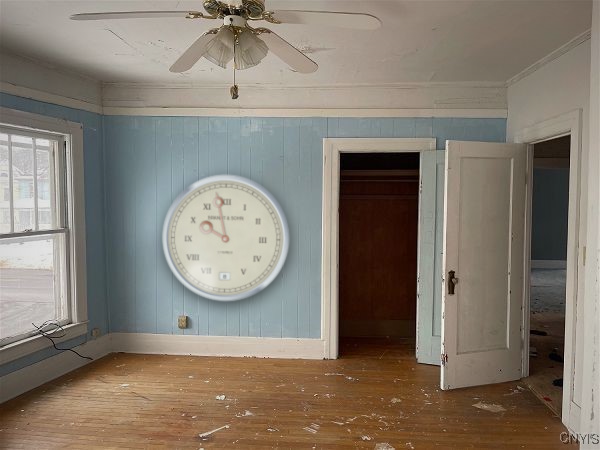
9 h 58 min
